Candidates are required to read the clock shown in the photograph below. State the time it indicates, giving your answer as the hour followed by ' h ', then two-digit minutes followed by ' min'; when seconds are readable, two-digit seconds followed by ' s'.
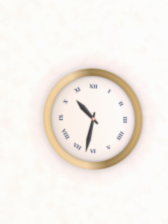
10 h 32 min
